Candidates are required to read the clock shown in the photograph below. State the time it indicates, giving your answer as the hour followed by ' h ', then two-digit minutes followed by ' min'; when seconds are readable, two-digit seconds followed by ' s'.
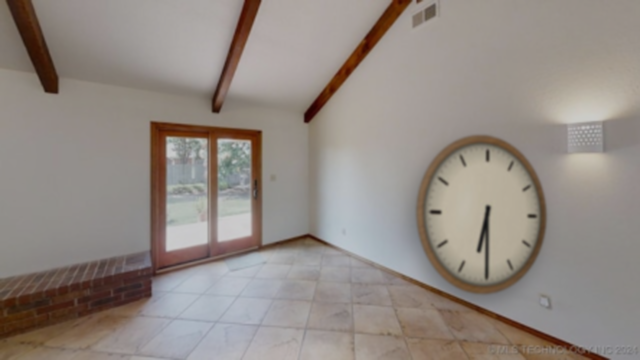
6 h 30 min
